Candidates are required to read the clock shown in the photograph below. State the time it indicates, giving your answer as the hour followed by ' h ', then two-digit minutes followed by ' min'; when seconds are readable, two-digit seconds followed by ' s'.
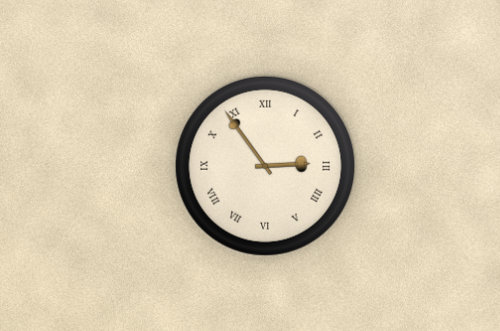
2 h 54 min
